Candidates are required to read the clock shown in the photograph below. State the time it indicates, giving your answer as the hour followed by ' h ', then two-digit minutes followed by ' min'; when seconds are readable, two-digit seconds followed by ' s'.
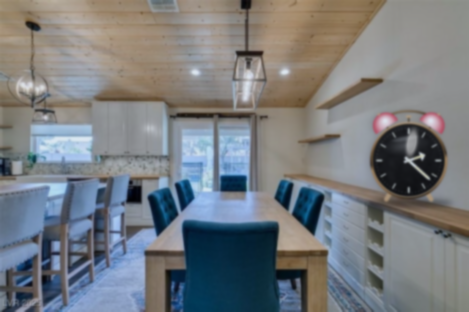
2 h 22 min
